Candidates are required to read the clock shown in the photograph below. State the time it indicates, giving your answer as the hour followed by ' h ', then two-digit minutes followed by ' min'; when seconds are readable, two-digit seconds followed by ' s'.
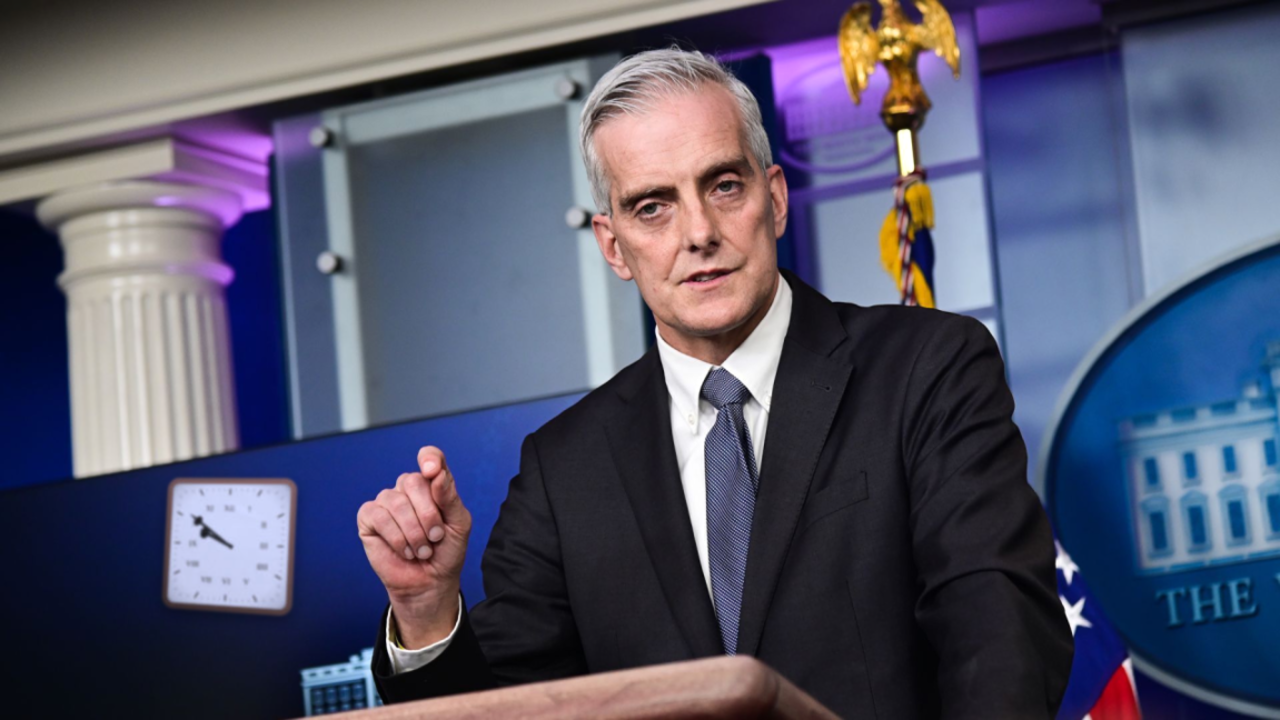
9 h 51 min
